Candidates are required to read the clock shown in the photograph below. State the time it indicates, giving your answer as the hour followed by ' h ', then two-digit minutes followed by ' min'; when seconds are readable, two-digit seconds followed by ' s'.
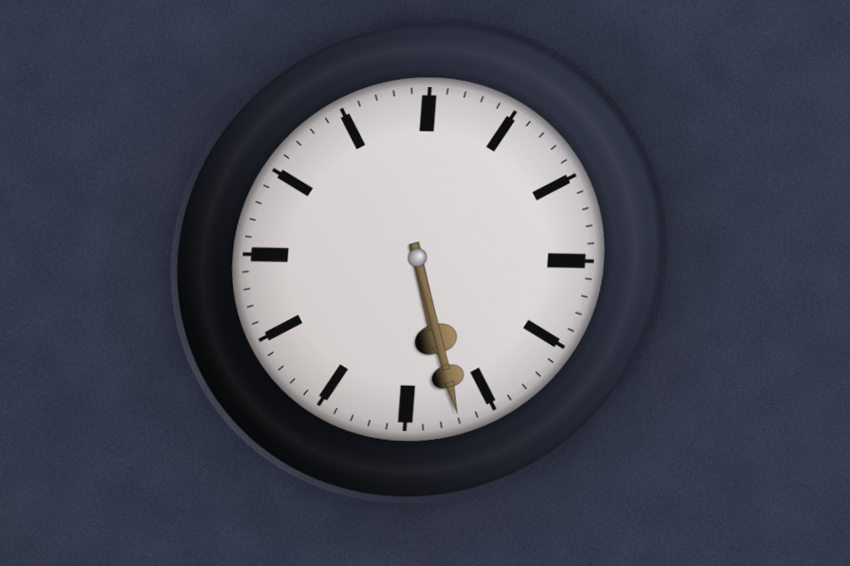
5 h 27 min
